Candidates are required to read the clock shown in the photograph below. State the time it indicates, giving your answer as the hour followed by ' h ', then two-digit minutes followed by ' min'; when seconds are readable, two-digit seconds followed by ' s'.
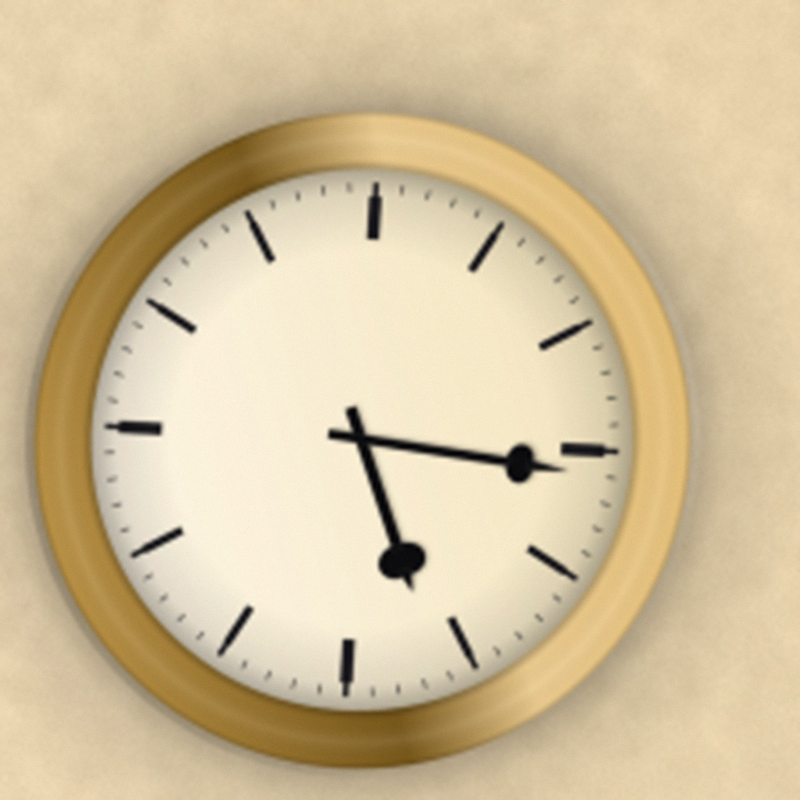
5 h 16 min
